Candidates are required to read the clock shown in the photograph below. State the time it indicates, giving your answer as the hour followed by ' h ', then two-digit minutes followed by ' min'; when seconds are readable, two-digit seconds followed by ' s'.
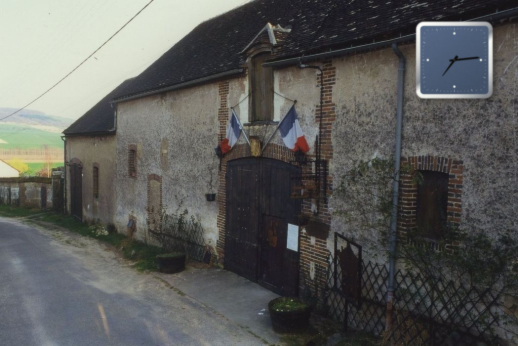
7 h 14 min
